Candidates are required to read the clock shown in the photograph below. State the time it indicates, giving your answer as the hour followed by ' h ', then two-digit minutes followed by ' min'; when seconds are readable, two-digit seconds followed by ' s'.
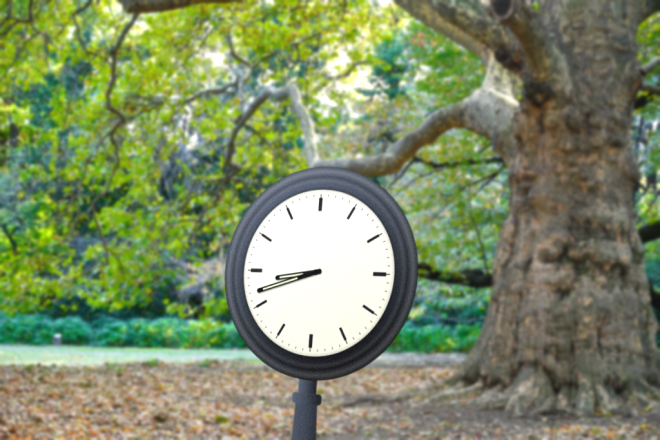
8 h 42 min
